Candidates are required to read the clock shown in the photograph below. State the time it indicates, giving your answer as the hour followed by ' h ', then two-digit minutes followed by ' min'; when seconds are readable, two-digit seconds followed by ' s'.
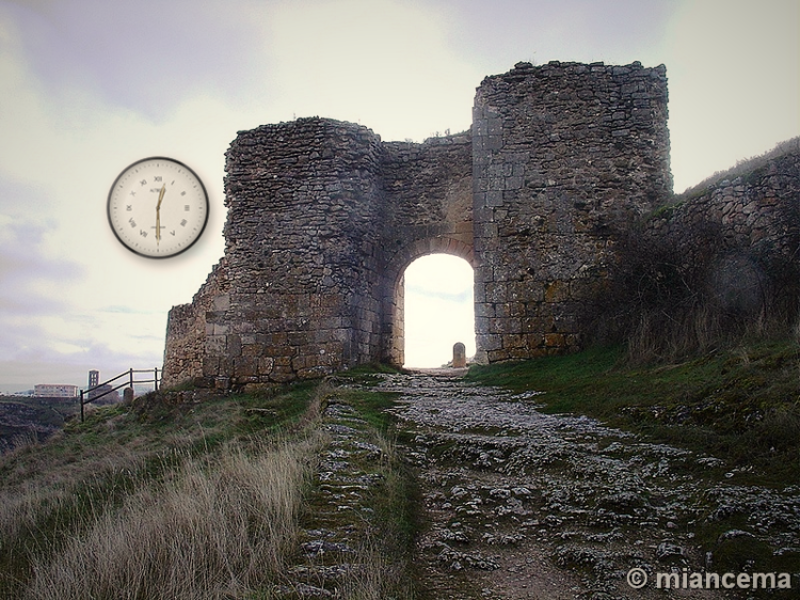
12 h 30 min
